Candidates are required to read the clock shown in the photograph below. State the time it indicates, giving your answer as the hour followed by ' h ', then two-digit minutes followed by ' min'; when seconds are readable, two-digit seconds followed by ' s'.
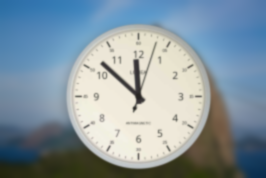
11 h 52 min 03 s
